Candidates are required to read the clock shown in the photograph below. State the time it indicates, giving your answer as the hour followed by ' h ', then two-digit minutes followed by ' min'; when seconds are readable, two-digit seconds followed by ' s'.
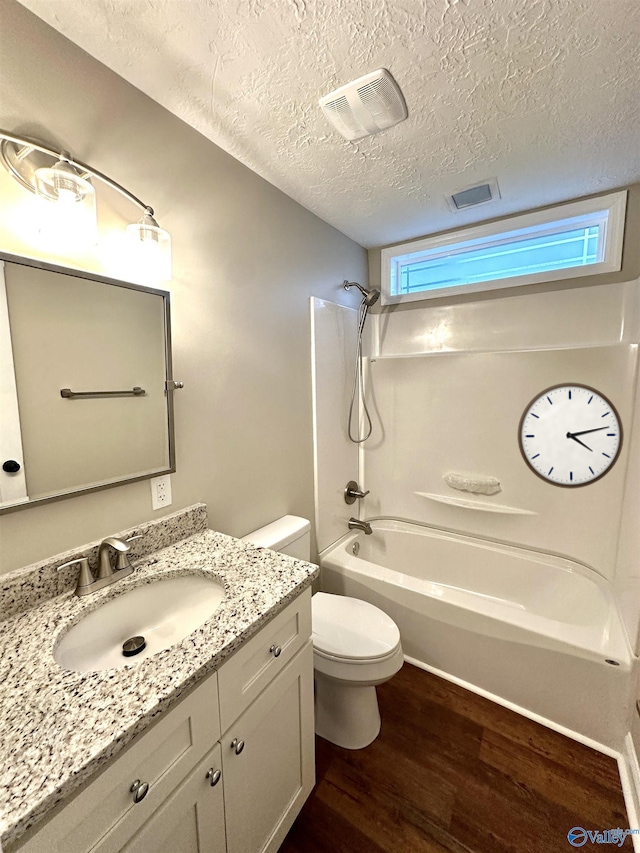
4 h 13 min
